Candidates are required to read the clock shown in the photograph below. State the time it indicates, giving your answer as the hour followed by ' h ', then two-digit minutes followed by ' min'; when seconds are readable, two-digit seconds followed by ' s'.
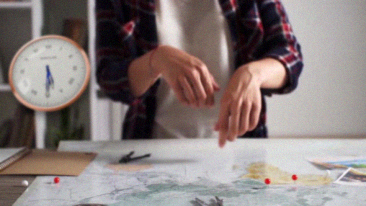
5 h 30 min
